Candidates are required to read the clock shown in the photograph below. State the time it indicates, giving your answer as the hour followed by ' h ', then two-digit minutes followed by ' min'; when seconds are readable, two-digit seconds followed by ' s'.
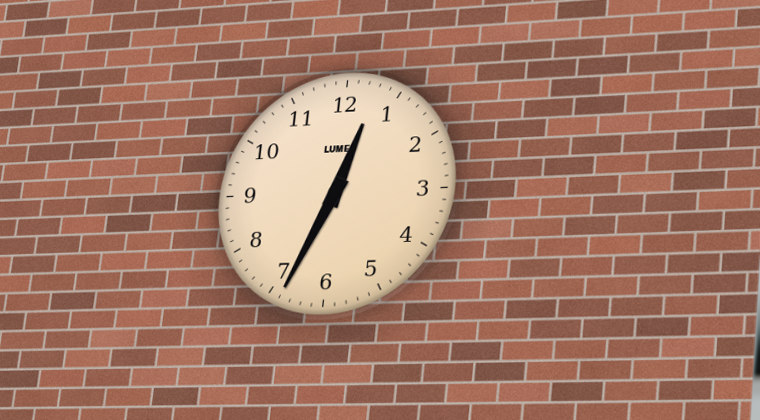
12 h 34 min
